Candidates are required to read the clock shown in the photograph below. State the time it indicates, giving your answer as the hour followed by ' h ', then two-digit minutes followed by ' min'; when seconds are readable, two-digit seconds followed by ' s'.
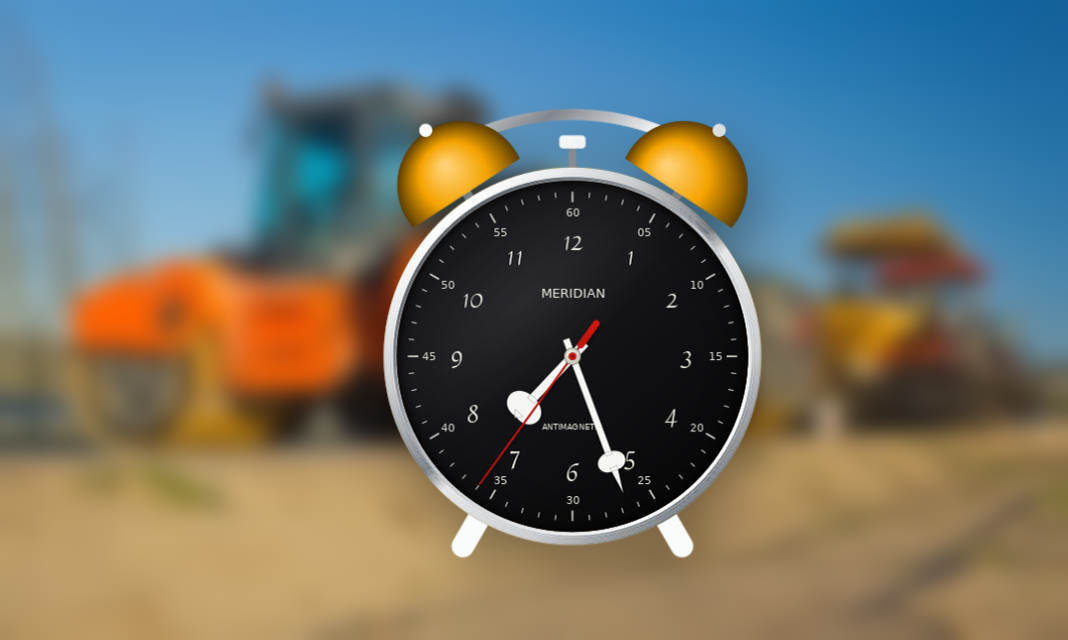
7 h 26 min 36 s
